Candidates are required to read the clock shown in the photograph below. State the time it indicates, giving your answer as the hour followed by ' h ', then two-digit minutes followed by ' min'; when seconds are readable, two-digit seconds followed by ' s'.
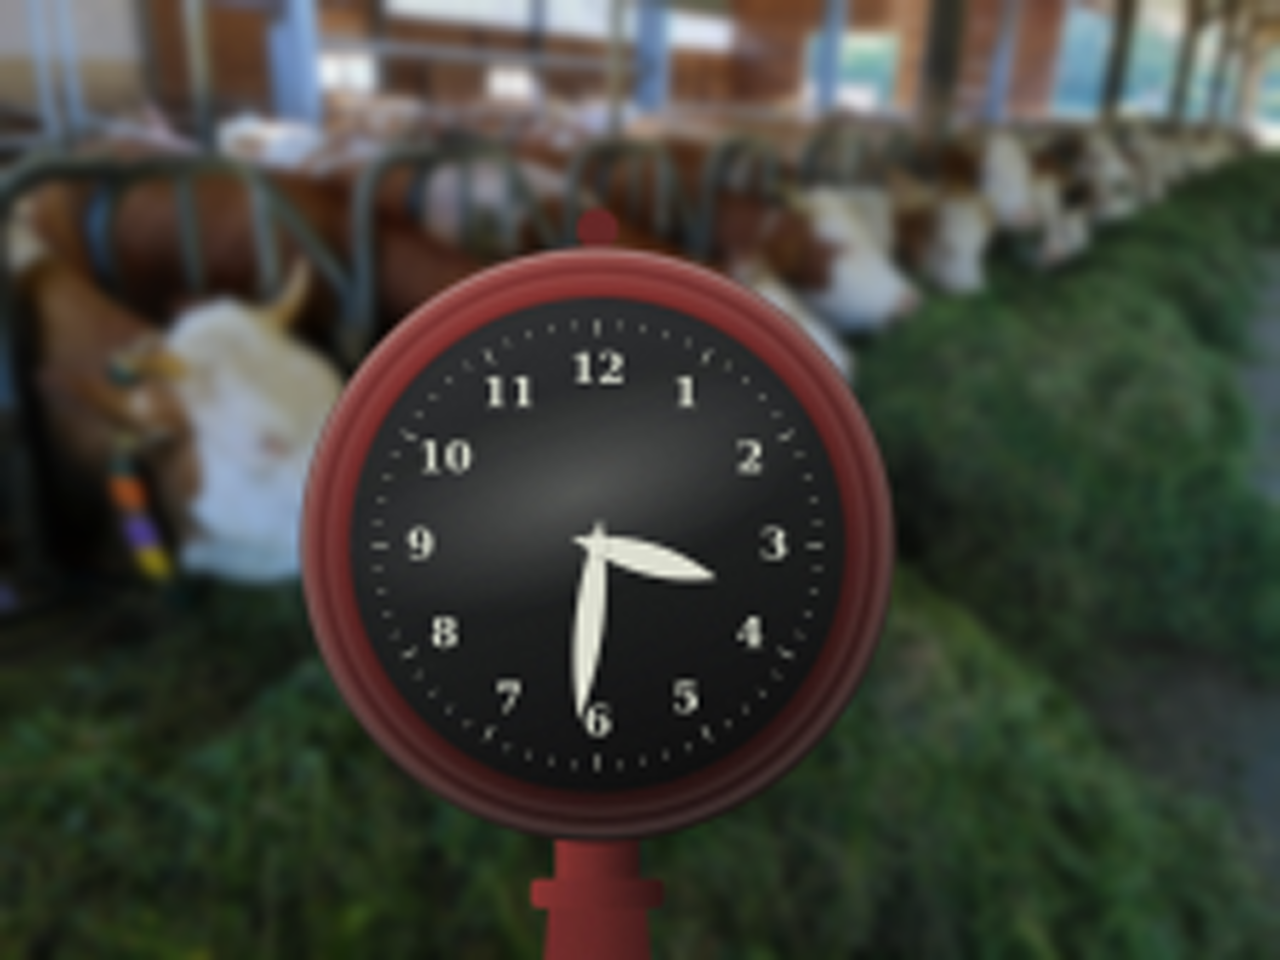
3 h 31 min
